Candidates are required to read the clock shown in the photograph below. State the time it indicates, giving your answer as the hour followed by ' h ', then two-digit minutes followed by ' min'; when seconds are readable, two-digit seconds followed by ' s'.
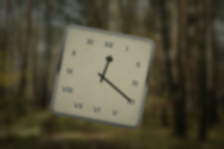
12 h 20 min
